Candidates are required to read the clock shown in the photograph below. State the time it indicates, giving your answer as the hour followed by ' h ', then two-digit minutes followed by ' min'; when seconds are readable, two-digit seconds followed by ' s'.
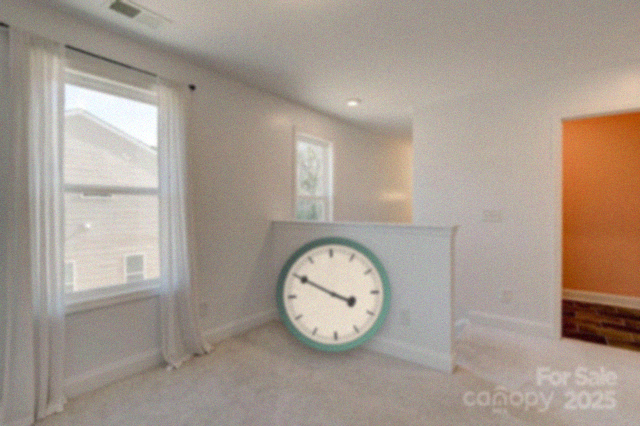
3 h 50 min
